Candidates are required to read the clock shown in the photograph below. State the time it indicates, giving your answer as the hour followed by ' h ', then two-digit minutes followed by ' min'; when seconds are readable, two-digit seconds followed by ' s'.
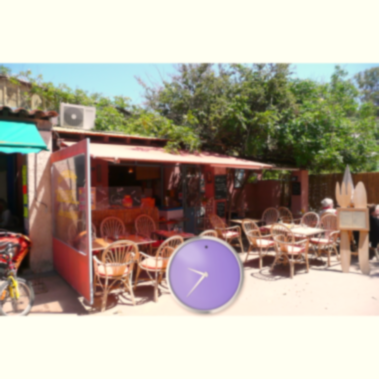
9 h 36 min
